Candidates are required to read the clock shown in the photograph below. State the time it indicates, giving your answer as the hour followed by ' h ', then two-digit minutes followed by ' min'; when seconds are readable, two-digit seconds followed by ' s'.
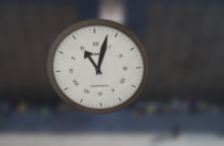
11 h 03 min
